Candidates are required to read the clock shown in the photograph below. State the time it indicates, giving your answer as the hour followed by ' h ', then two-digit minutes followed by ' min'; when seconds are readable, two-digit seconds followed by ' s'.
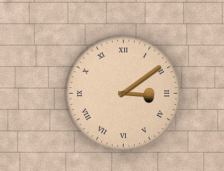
3 h 09 min
